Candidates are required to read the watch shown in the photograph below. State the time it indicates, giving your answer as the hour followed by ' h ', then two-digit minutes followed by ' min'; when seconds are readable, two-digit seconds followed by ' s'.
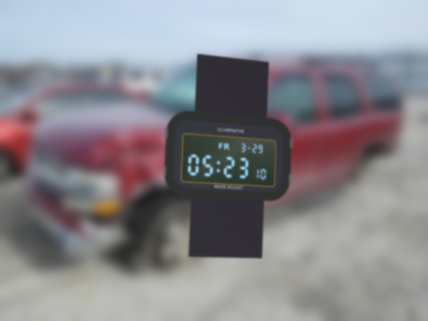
5 h 23 min 10 s
